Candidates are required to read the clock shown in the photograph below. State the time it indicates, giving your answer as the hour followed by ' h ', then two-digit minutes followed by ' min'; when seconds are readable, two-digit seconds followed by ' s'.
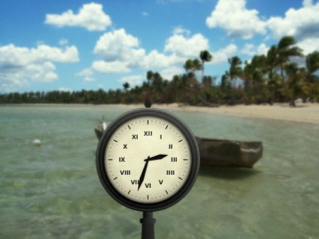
2 h 33 min
